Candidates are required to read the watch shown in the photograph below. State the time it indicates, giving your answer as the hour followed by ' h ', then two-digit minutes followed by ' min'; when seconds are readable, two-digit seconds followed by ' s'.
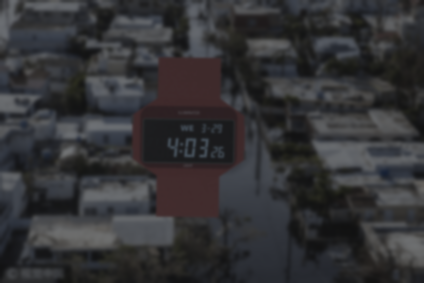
4 h 03 min
